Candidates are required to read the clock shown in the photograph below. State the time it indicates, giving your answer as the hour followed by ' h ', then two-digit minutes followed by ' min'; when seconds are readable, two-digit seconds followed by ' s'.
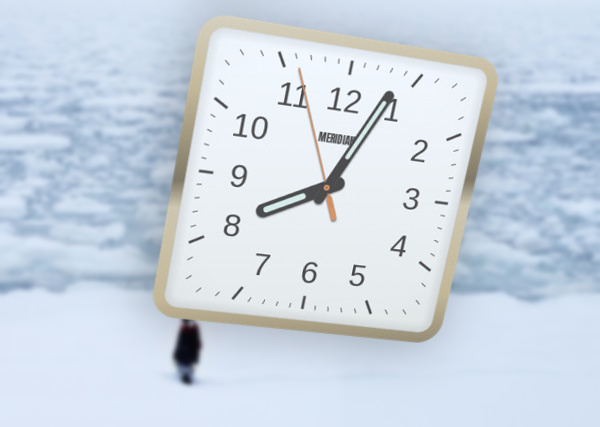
8 h 03 min 56 s
